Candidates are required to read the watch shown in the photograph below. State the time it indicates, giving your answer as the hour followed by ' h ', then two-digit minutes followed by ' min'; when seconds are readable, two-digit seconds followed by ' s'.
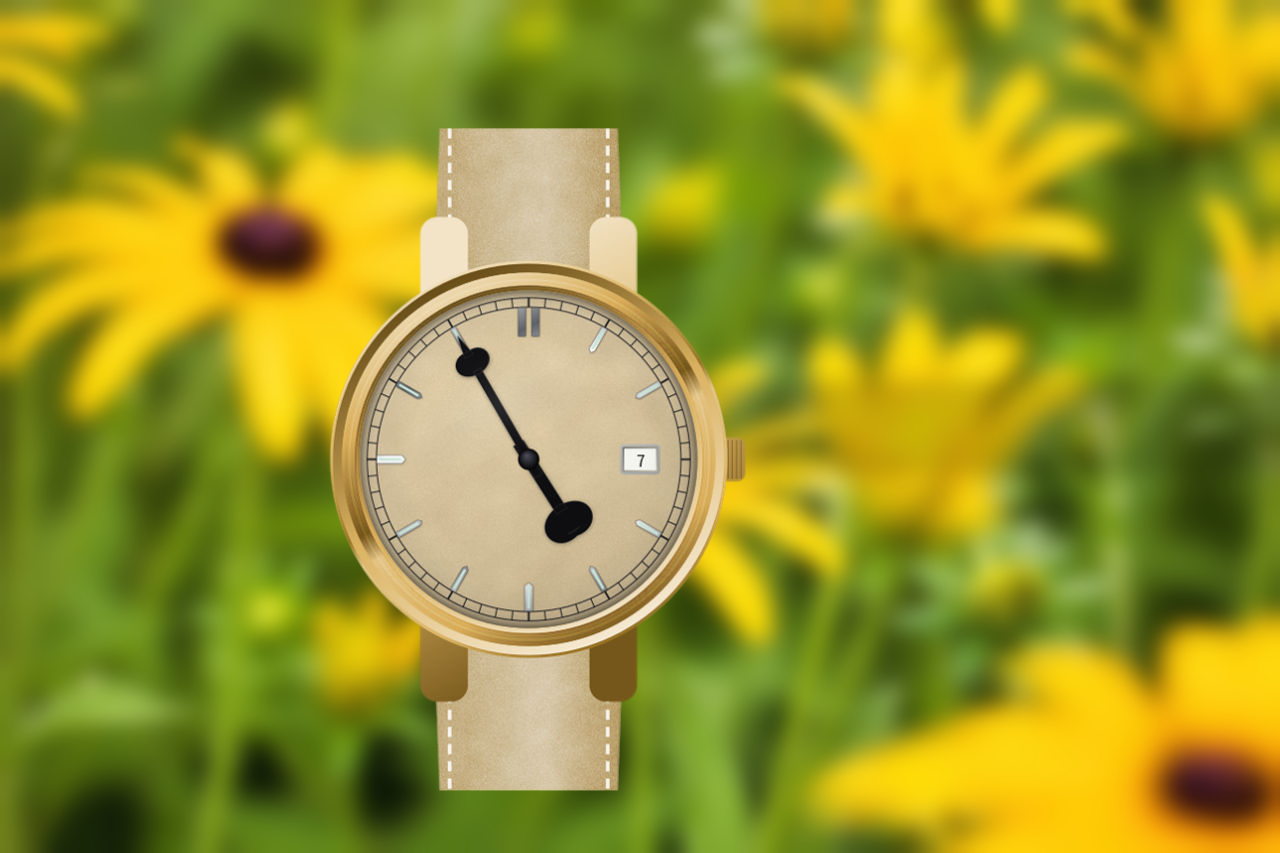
4 h 55 min
